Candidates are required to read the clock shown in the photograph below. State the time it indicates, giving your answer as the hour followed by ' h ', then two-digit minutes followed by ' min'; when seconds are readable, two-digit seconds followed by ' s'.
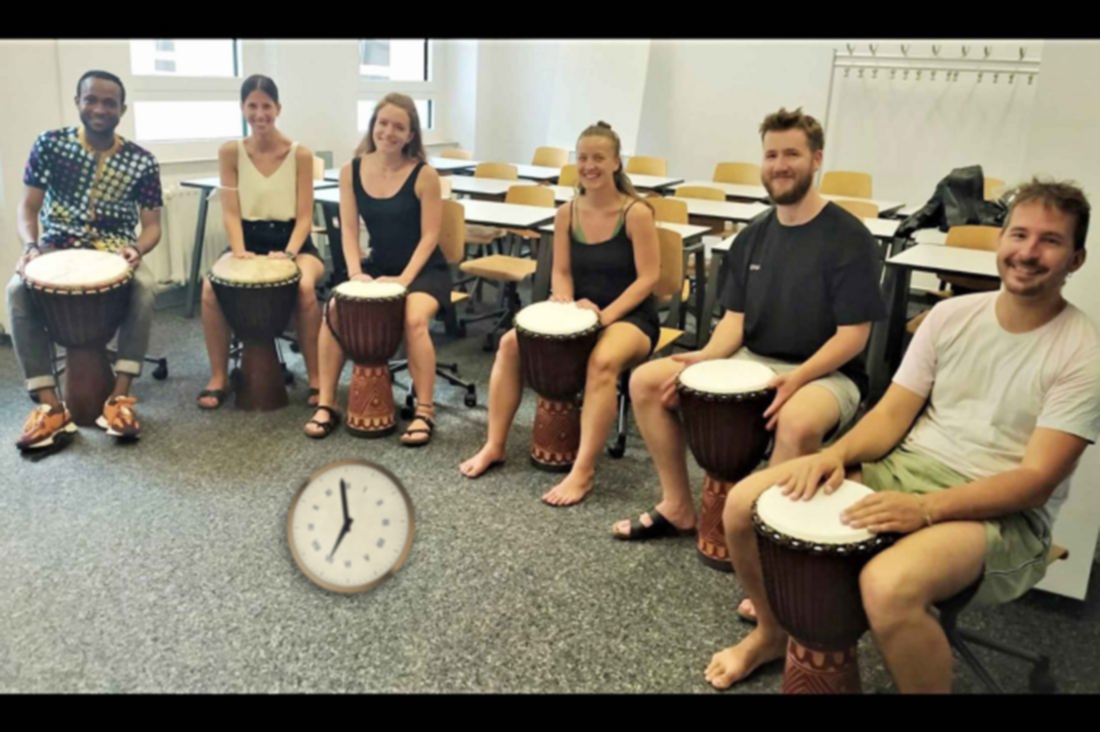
6 h 59 min
